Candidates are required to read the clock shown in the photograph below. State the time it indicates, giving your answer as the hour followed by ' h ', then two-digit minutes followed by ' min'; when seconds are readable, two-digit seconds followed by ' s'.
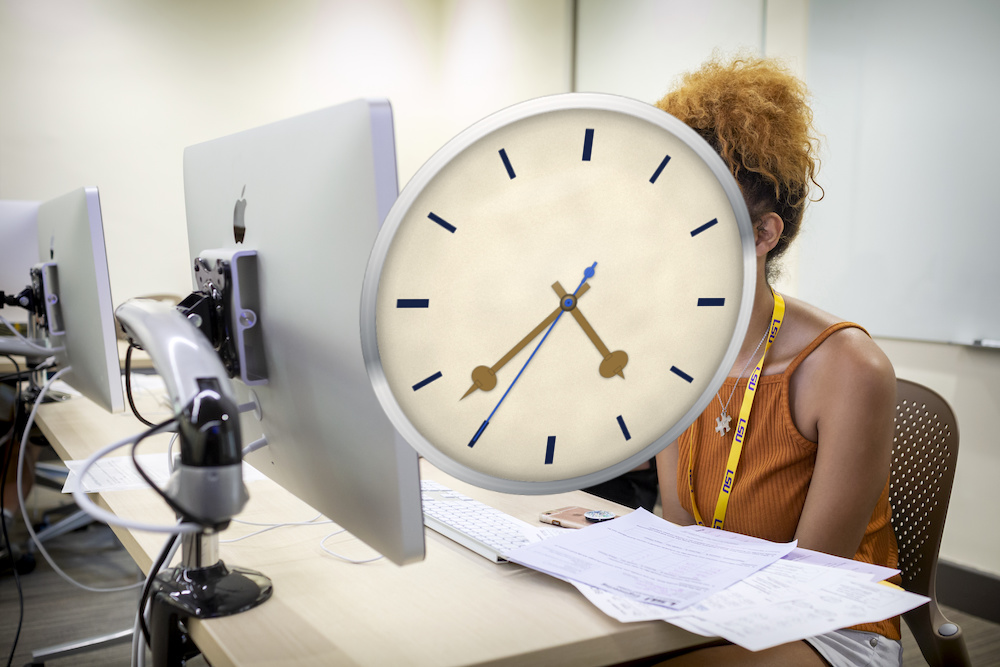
4 h 37 min 35 s
